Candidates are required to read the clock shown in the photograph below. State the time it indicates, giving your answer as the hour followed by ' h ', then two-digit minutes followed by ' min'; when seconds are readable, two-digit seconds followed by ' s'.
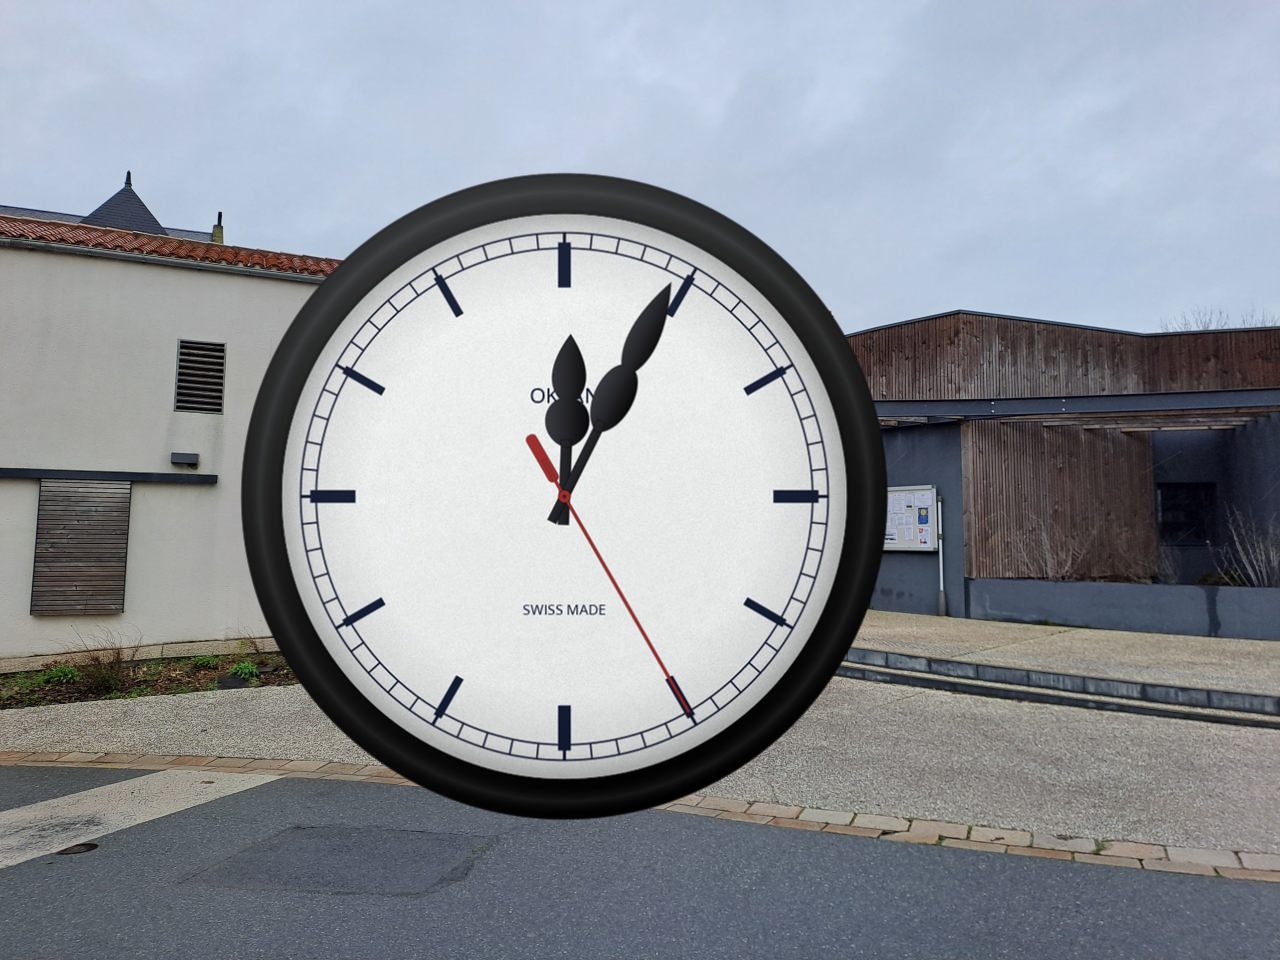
12 h 04 min 25 s
